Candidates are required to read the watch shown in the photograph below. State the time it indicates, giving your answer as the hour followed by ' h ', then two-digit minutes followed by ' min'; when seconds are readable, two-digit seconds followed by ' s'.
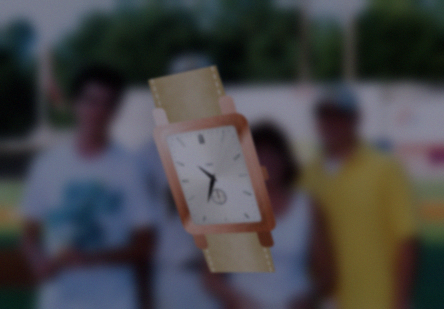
10 h 35 min
